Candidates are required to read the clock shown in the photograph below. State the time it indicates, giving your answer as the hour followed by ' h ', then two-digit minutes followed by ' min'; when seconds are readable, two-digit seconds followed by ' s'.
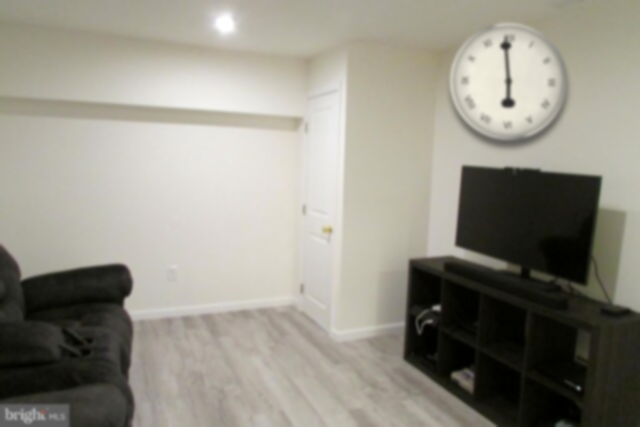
5 h 59 min
